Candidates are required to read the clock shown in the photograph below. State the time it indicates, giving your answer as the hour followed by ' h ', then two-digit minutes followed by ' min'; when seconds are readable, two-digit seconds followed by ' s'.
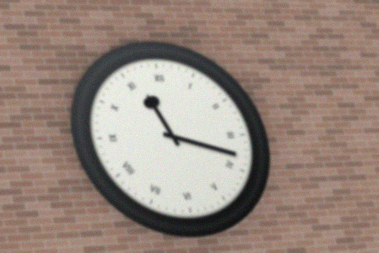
11 h 18 min
